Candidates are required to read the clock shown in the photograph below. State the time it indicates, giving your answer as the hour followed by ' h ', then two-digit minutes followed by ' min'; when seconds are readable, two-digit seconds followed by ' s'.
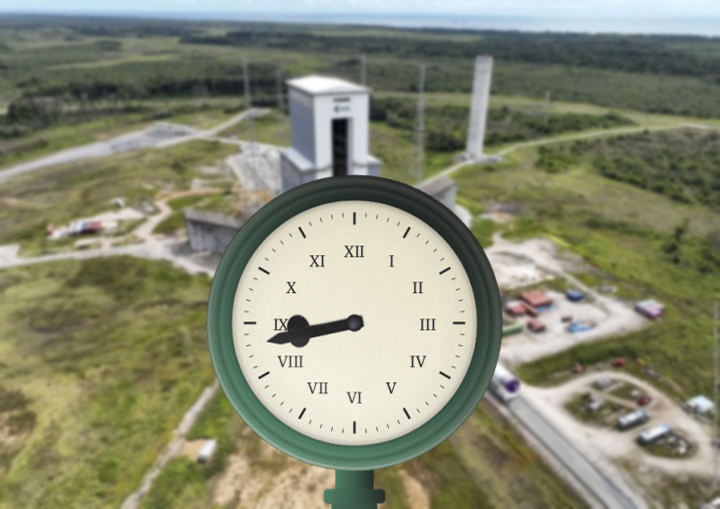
8 h 43 min
